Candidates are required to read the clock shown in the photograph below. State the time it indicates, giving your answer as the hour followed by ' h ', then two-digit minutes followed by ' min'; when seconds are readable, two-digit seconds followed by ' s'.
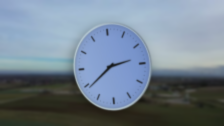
2 h 39 min
